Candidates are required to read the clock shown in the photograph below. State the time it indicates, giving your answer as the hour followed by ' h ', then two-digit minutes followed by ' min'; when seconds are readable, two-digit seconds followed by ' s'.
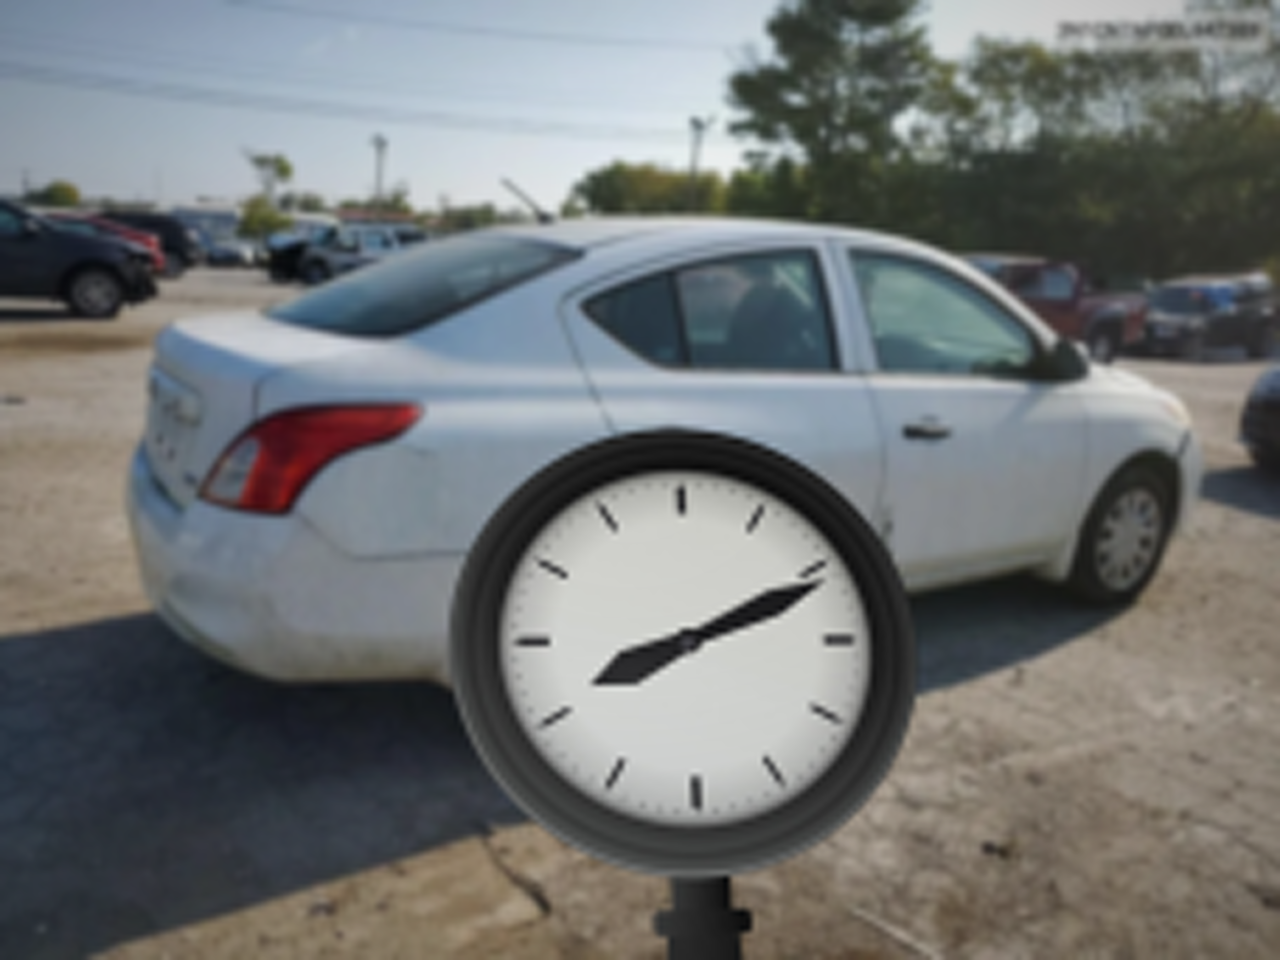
8 h 11 min
